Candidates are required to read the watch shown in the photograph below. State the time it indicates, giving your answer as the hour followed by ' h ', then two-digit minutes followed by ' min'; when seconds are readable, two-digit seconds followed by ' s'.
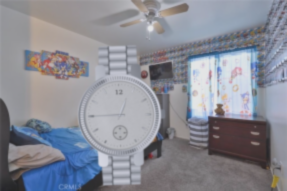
12 h 45 min
